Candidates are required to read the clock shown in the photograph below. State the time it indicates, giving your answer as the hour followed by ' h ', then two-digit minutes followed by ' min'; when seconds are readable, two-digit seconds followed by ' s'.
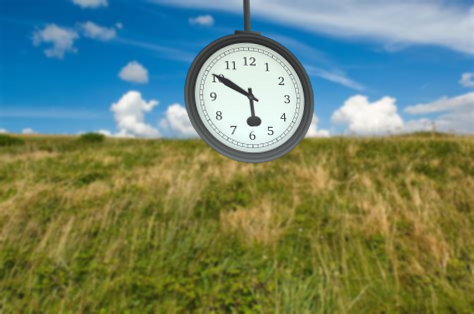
5 h 50 min
